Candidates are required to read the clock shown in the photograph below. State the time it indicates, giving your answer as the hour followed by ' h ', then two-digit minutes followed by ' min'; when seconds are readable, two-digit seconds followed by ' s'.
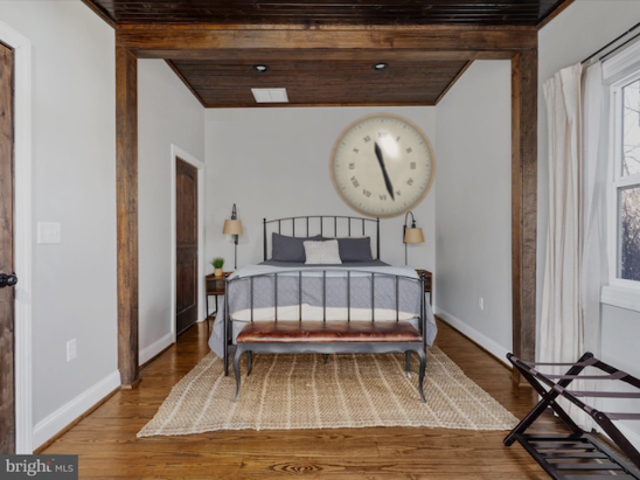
11 h 27 min
